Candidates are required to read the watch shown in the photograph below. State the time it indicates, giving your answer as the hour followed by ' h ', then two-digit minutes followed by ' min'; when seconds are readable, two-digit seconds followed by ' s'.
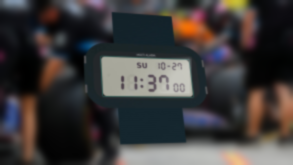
11 h 37 min
